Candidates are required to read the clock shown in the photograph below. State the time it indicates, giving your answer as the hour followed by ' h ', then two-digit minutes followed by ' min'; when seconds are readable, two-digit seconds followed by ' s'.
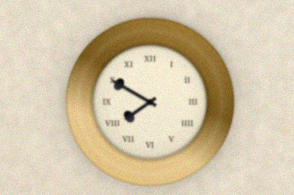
7 h 50 min
